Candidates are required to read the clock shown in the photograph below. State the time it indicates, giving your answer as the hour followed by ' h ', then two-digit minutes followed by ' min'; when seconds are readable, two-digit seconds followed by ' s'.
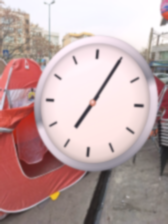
7 h 05 min
